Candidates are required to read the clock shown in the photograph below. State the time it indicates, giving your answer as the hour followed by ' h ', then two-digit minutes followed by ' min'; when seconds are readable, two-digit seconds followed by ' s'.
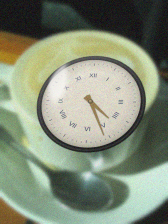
4 h 26 min
